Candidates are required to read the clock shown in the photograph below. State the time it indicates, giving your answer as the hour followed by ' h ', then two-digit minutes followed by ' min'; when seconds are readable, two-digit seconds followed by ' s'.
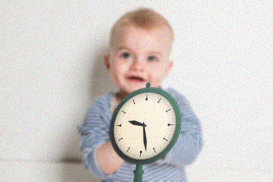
9 h 28 min
